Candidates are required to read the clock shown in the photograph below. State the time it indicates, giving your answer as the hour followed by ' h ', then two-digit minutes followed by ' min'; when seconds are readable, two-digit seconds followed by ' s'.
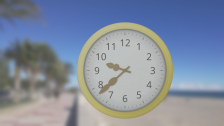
9 h 38 min
